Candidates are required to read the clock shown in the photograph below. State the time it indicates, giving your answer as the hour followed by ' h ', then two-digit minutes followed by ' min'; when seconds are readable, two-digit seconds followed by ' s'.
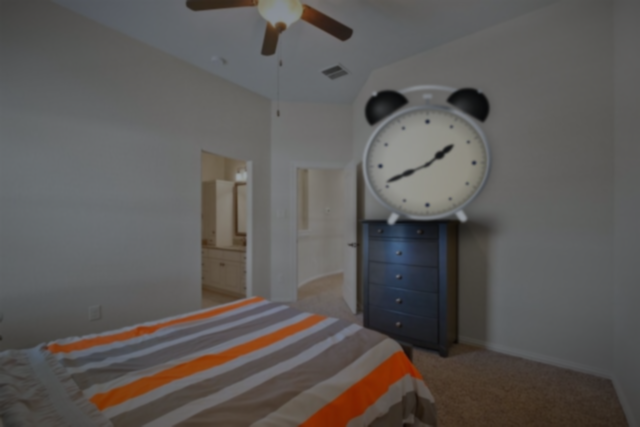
1 h 41 min
